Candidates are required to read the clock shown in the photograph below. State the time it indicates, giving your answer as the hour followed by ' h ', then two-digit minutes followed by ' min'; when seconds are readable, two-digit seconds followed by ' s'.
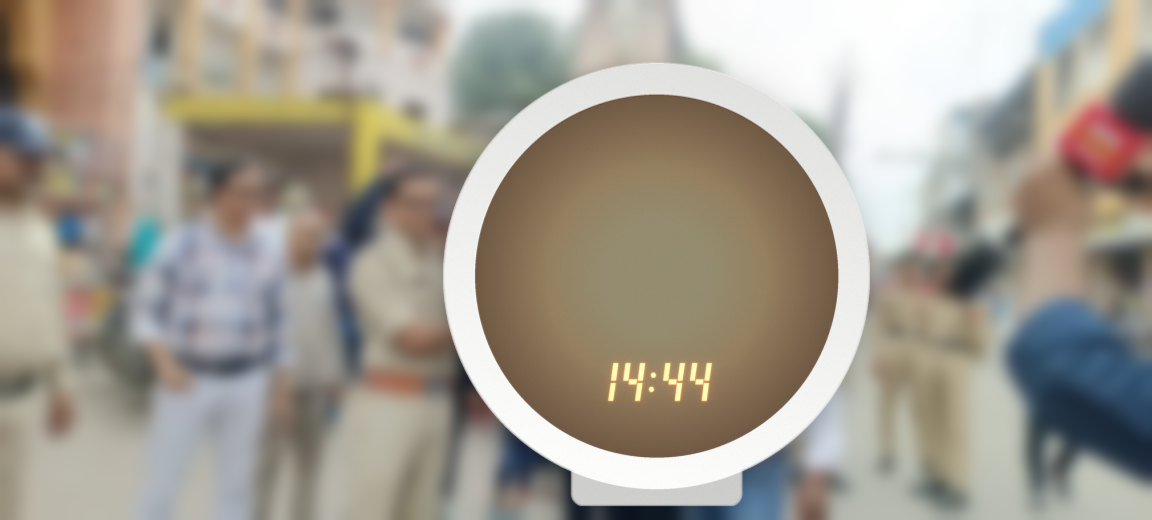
14 h 44 min
